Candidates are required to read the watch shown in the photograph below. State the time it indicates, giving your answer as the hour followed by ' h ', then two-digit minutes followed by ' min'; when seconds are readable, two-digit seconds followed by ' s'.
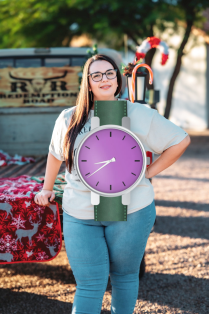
8 h 39 min
